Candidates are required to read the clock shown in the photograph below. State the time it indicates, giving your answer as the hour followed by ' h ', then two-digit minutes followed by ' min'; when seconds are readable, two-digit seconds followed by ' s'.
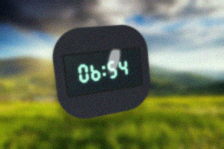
6 h 54 min
